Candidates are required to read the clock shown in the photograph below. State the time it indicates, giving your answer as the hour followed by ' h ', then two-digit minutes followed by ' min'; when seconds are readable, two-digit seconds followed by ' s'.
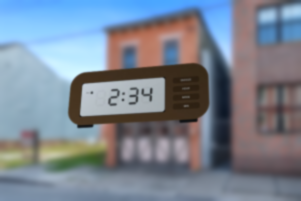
2 h 34 min
